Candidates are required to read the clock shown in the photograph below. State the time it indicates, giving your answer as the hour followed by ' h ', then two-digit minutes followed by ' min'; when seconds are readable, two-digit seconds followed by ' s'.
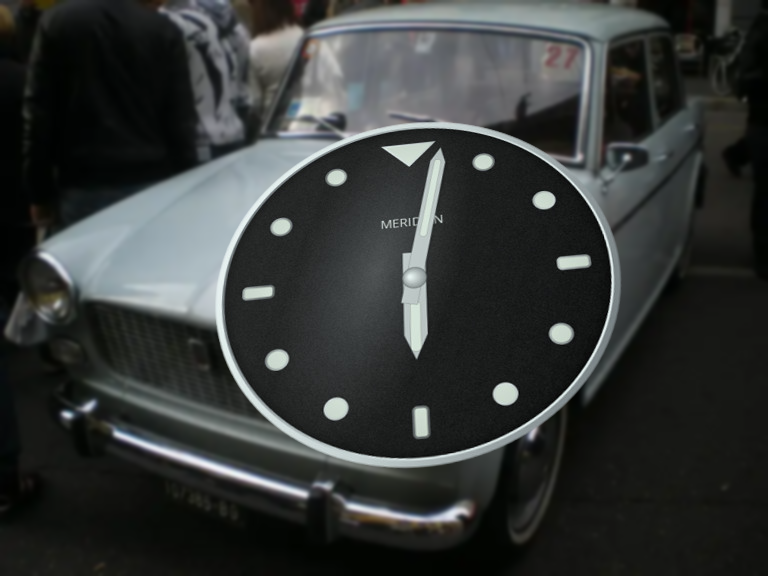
6 h 02 min
